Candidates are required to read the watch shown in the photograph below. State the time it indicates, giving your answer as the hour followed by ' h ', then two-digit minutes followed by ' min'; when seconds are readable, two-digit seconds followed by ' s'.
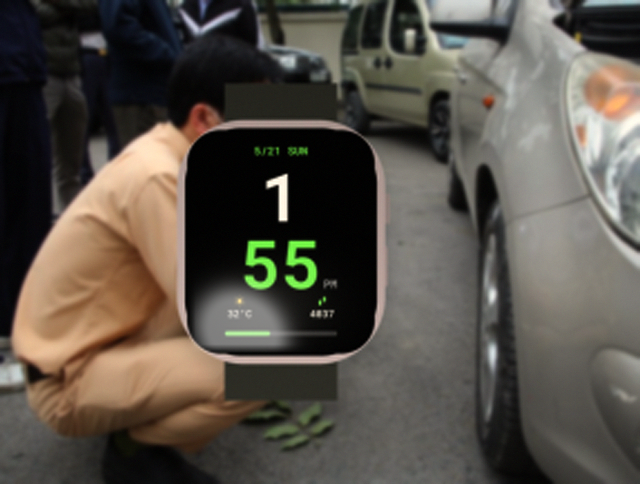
1 h 55 min
